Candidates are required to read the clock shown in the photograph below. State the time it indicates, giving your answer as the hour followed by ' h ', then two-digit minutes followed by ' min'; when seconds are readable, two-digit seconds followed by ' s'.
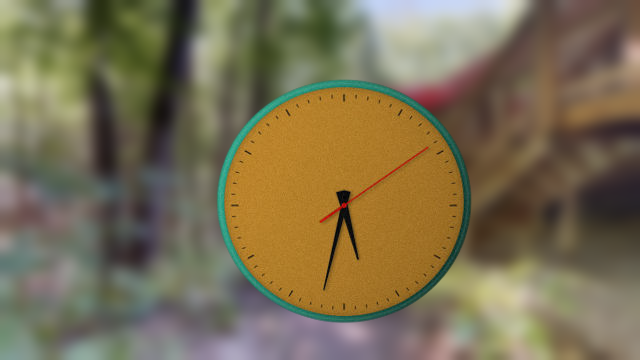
5 h 32 min 09 s
